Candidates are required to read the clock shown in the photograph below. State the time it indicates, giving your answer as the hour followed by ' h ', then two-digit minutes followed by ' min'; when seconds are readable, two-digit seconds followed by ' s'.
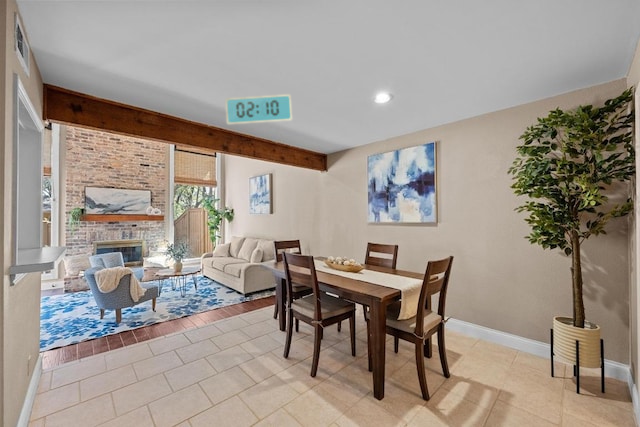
2 h 10 min
